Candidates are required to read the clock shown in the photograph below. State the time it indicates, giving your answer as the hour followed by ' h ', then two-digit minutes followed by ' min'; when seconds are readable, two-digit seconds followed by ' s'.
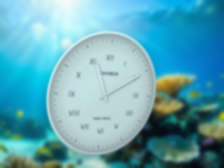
11 h 10 min
